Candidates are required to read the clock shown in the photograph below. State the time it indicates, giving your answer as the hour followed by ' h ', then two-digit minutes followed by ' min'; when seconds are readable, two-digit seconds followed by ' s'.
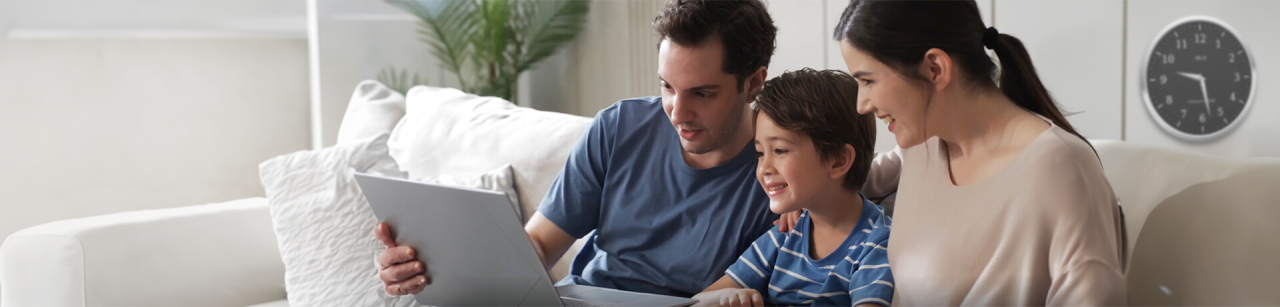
9 h 28 min
